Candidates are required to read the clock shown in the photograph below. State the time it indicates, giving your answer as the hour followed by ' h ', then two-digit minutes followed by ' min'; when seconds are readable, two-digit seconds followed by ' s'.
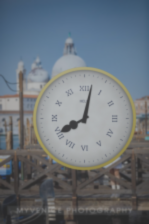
8 h 02 min
